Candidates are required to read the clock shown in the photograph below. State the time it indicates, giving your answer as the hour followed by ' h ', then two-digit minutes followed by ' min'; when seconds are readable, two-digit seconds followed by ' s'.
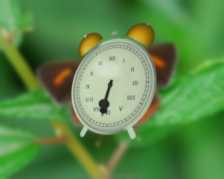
6 h 32 min
